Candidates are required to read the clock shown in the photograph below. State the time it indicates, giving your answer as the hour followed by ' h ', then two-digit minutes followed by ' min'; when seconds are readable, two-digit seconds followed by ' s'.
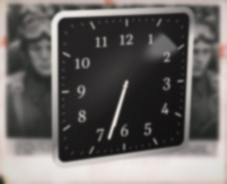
6 h 33 min
